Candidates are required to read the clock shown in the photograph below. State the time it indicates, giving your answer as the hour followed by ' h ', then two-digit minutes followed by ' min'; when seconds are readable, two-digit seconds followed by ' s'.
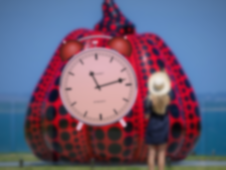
11 h 13 min
